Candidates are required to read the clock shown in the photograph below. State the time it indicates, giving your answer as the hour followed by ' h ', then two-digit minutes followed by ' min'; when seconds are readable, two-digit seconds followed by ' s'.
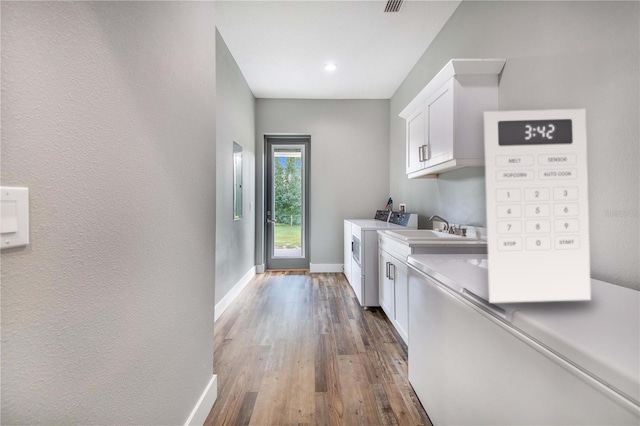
3 h 42 min
